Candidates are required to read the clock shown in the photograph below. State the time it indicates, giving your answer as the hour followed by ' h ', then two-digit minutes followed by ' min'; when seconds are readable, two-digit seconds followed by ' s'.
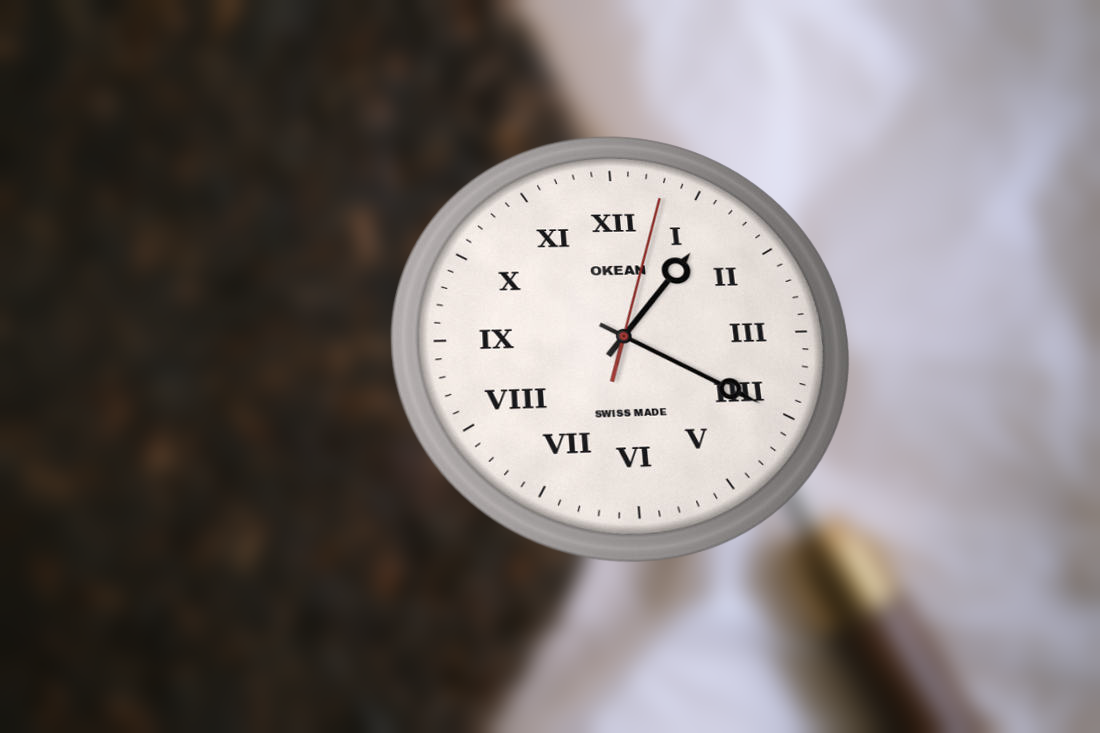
1 h 20 min 03 s
